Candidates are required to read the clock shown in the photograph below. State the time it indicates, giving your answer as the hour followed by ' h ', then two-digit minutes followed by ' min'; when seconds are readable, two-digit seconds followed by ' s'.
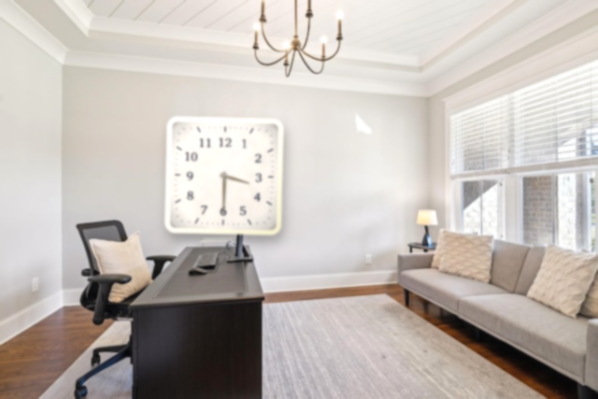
3 h 30 min
